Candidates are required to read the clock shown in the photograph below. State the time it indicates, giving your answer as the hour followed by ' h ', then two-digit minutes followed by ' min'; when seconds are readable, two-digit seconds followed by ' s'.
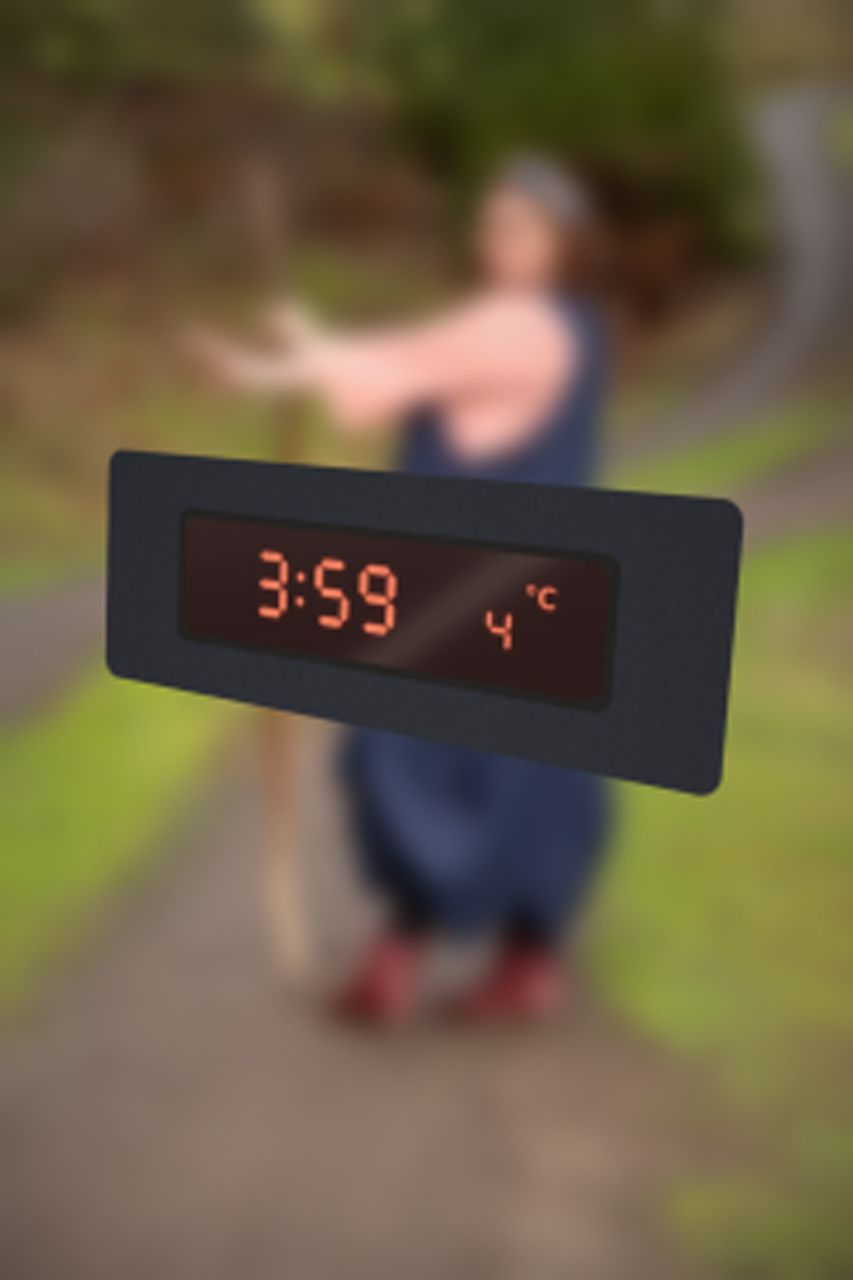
3 h 59 min
